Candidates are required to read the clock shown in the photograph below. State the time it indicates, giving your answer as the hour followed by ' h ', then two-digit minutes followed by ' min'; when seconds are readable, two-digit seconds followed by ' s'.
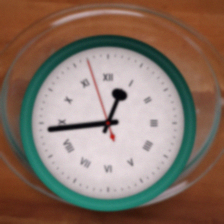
12 h 43 min 57 s
